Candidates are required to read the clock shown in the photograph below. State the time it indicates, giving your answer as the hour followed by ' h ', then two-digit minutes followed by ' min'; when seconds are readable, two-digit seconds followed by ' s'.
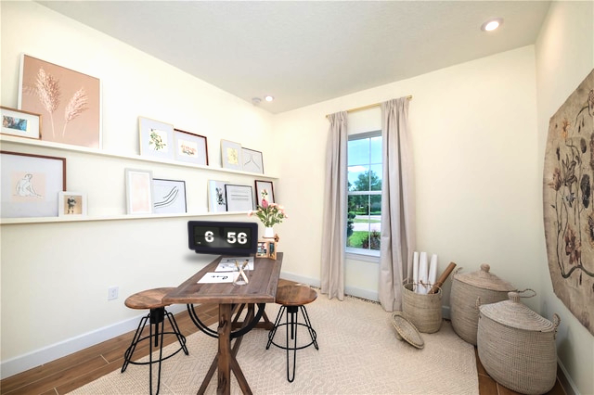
6 h 56 min
